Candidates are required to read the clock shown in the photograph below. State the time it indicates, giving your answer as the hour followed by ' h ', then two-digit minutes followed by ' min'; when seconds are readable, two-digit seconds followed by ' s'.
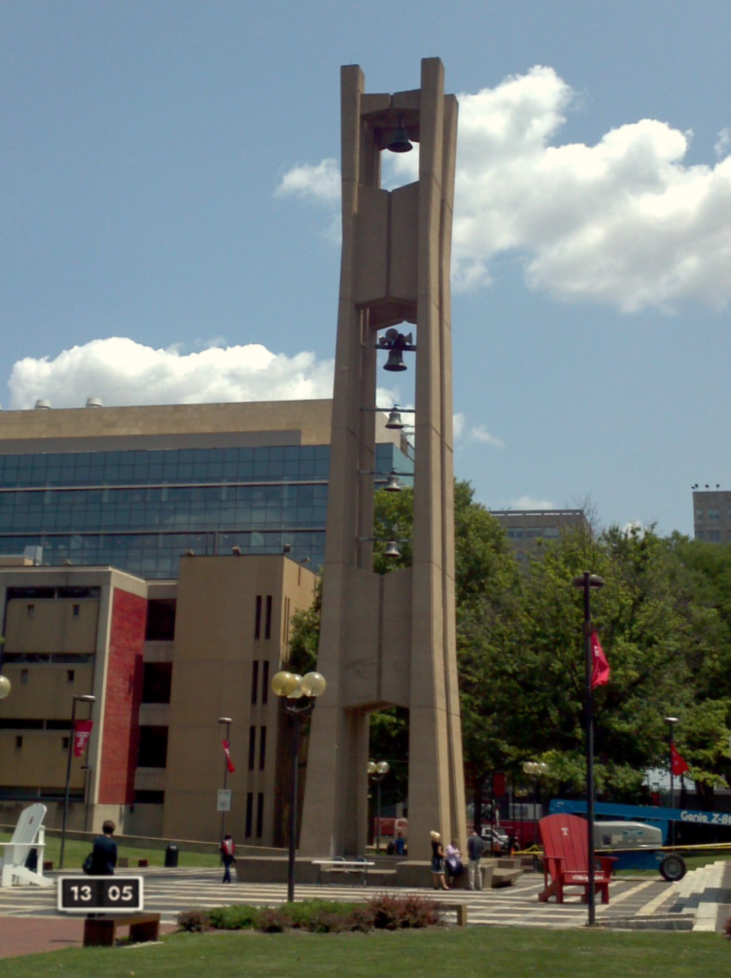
13 h 05 min
